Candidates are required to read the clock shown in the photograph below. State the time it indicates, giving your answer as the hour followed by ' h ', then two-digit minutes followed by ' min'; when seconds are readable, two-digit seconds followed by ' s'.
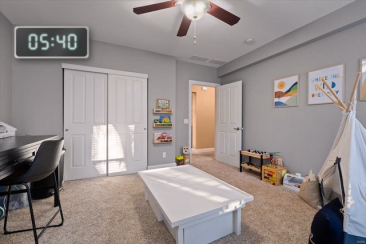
5 h 40 min
